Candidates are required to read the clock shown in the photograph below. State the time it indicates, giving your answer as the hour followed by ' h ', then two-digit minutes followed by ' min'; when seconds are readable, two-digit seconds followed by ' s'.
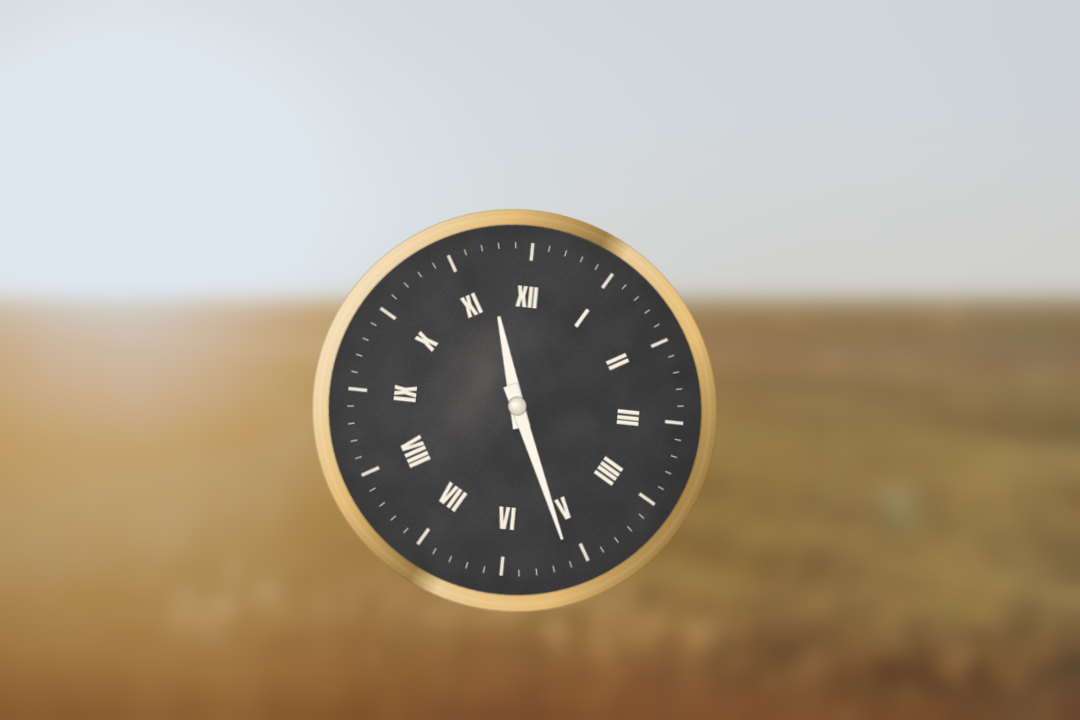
11 h 26 min
